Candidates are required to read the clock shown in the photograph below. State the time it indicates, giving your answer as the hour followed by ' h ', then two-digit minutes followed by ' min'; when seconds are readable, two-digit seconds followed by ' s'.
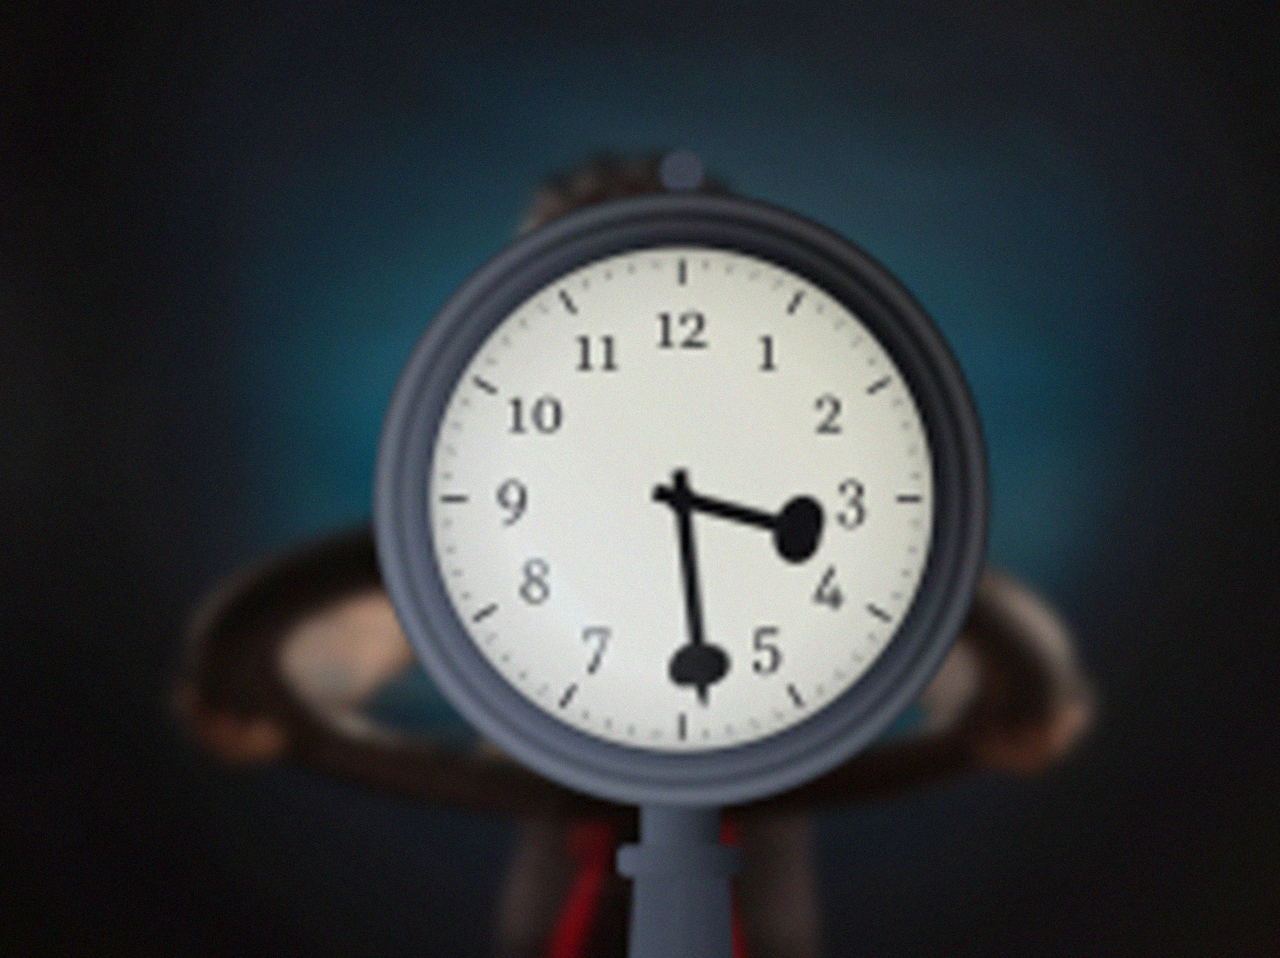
3 h 29 min
